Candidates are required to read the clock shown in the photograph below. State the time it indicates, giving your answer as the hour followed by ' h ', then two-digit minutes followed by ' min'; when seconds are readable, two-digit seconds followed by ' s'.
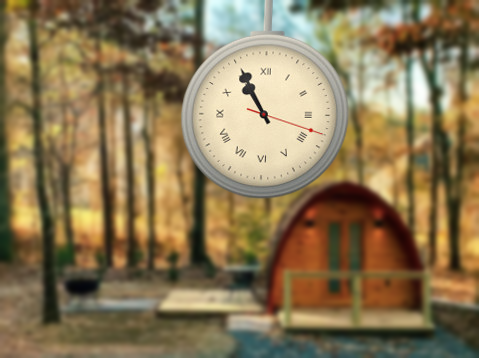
10 h 55 min 18 s
